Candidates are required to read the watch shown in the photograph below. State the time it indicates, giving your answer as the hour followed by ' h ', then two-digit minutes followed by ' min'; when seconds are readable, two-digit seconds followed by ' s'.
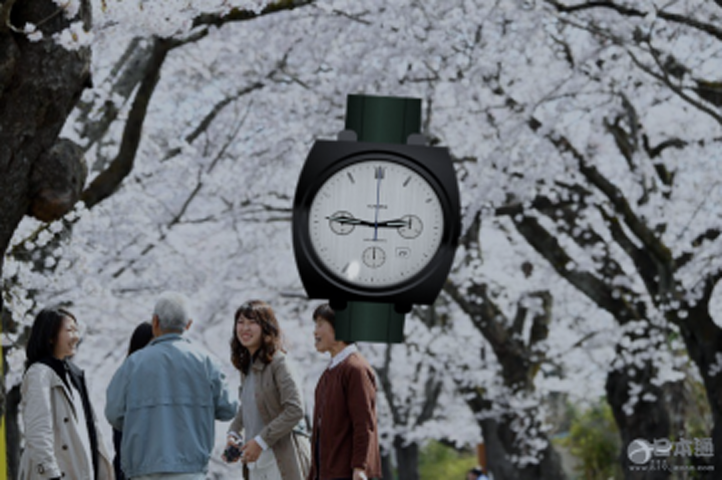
2 h 46 min
